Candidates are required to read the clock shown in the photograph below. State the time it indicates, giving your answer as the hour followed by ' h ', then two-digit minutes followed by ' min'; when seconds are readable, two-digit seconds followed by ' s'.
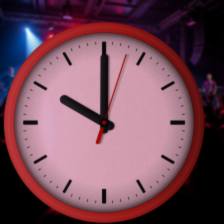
10 h 00 min 03 s
